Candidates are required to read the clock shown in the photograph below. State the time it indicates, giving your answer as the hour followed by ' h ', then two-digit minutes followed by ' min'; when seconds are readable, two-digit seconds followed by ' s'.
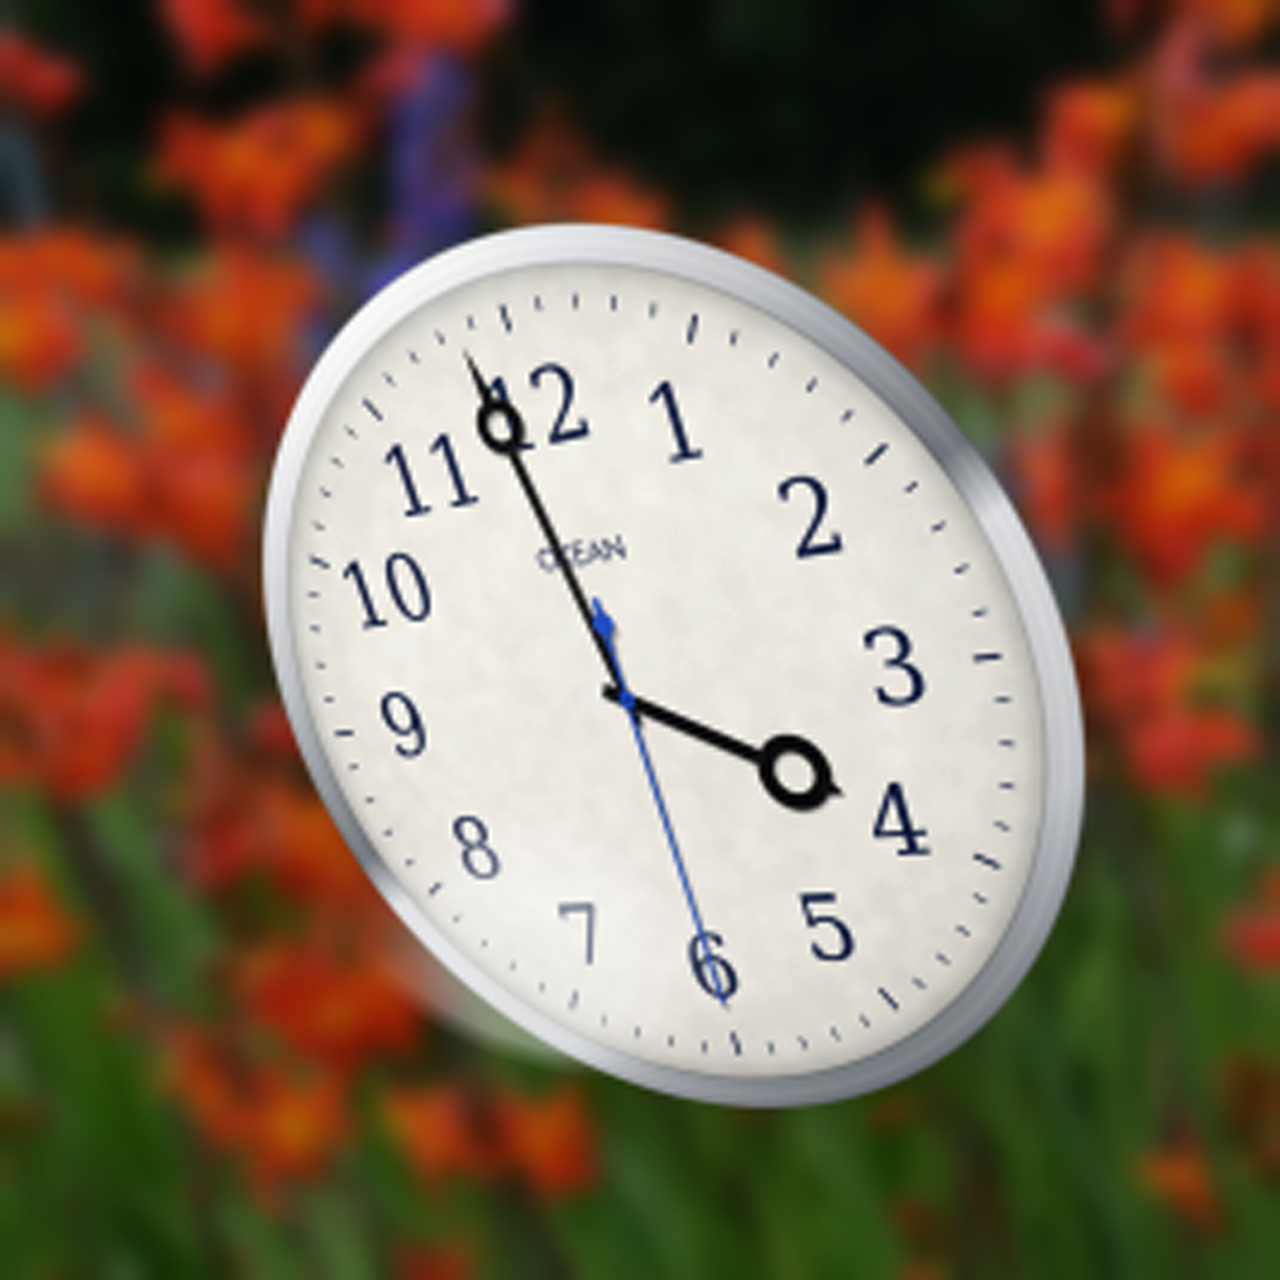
3 h 58 min 30 s
